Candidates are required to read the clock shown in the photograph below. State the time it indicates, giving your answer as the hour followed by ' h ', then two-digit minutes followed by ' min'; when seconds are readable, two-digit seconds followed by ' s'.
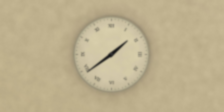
1 h 39 min
